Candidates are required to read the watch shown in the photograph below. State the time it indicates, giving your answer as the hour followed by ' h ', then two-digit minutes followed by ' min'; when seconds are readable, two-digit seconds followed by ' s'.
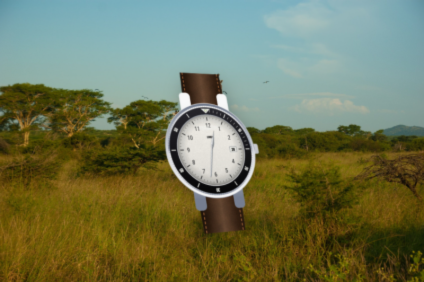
12 h 32 min
